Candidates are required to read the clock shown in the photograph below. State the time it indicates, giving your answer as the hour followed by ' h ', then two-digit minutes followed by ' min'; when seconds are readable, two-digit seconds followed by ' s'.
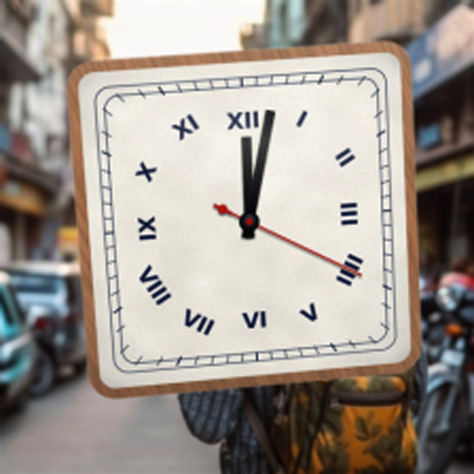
12 h 02 min 20 s
